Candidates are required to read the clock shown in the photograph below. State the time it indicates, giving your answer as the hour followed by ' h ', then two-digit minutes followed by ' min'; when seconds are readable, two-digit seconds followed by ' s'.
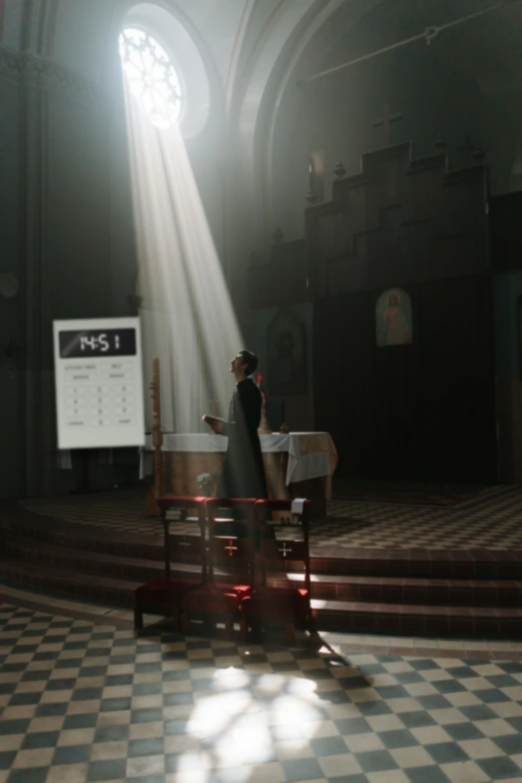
14 h 51 min
